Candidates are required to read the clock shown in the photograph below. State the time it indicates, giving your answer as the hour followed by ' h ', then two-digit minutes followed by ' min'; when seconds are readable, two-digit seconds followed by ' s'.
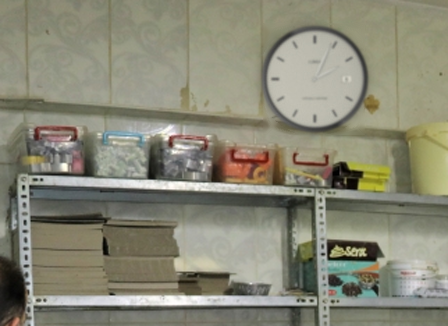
2 h 04 min
